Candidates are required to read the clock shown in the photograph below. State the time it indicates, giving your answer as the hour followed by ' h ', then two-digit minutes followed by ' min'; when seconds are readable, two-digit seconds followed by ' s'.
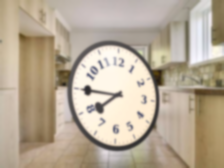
7 h 45 min
